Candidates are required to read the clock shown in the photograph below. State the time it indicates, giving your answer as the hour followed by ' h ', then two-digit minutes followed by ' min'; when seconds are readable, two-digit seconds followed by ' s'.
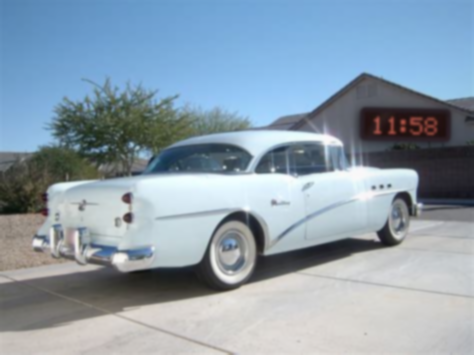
11 h 58 min
